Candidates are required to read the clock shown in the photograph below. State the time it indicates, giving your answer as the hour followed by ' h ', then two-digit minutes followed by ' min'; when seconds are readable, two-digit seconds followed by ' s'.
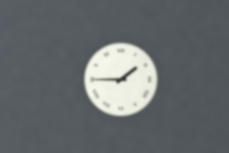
1 h 45 min
